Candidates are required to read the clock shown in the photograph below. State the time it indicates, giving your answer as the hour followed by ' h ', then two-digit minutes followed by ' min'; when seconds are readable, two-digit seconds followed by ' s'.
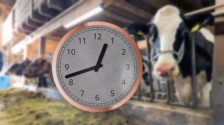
12 h 42 min
